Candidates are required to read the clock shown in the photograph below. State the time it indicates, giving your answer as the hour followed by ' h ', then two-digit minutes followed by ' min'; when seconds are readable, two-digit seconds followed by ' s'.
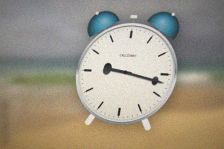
9 h 17 min
